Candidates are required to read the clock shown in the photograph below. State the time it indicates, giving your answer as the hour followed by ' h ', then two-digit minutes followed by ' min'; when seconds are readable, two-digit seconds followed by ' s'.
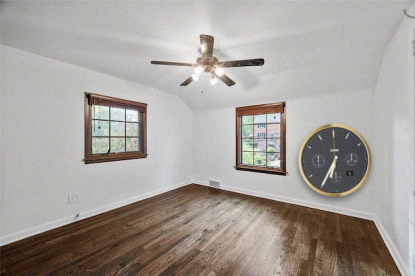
6 h 35 min
